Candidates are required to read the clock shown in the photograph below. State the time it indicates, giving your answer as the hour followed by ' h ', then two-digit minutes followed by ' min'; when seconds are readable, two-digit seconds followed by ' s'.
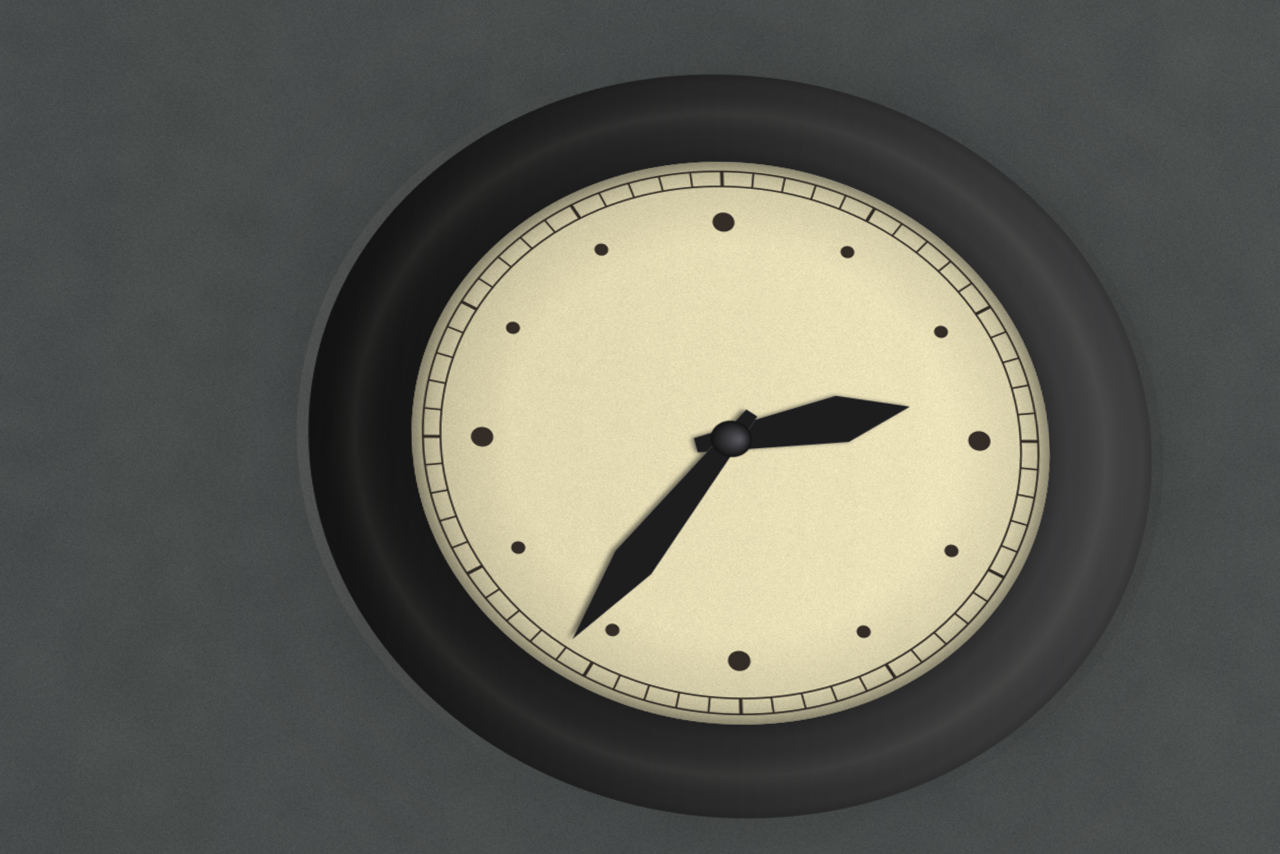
2 h 36 min
